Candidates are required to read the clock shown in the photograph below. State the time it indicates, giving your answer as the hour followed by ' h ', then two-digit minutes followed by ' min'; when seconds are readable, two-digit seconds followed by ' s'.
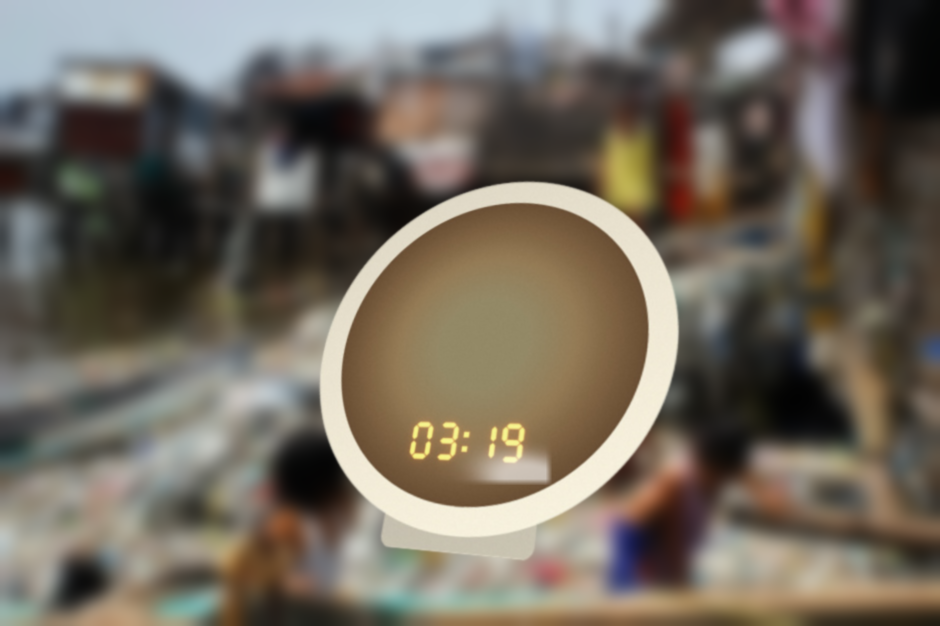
3 h 19 min
